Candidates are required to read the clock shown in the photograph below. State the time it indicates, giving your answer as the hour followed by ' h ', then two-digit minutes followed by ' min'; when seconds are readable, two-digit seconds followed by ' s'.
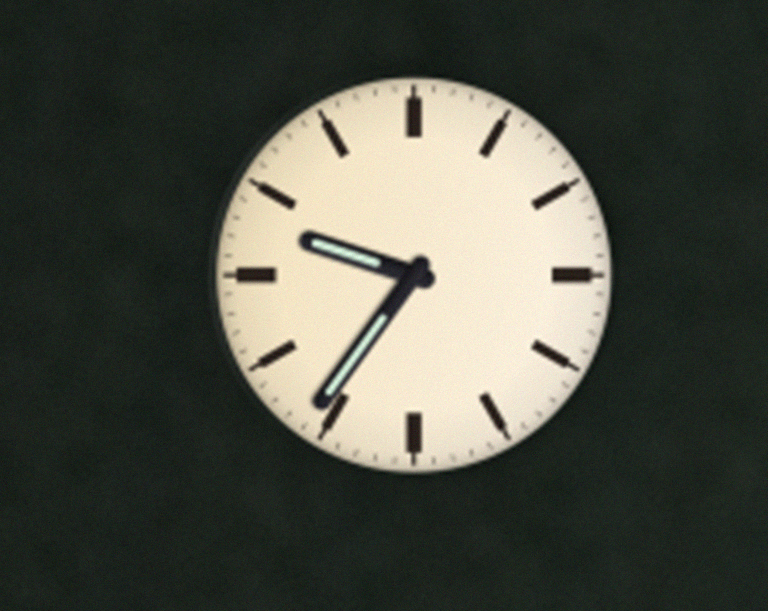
9 h 36 min
